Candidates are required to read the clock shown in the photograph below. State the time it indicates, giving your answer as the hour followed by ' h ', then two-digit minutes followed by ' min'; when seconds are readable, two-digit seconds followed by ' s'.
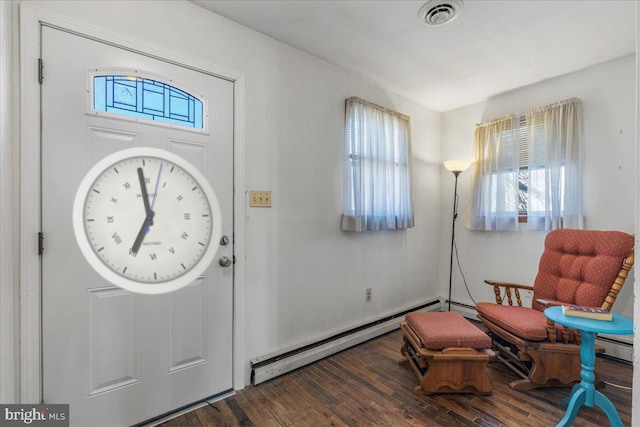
6 h 59 min 03 s
